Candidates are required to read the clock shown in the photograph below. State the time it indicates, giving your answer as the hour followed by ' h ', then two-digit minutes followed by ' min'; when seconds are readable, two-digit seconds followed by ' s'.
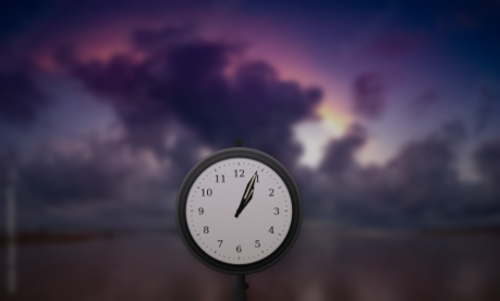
1 h 04 min
